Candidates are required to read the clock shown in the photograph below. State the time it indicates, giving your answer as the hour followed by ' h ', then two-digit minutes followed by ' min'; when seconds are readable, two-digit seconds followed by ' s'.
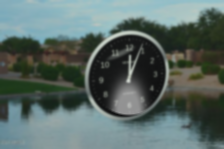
12 h 04 min
